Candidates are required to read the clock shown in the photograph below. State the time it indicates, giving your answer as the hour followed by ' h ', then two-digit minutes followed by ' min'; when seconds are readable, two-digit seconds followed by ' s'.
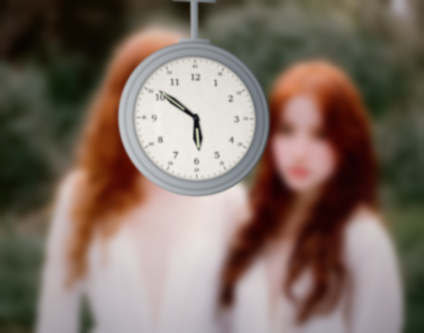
5 h 51 min
